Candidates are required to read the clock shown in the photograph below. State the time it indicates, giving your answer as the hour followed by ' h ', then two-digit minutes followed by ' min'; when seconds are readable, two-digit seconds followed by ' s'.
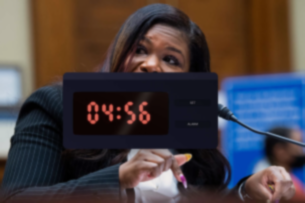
4 h 56 min
